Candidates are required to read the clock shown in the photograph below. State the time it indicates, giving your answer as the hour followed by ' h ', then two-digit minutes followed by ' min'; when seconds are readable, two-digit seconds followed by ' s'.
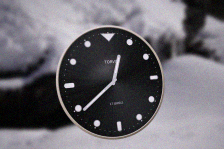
12 h 39 min
